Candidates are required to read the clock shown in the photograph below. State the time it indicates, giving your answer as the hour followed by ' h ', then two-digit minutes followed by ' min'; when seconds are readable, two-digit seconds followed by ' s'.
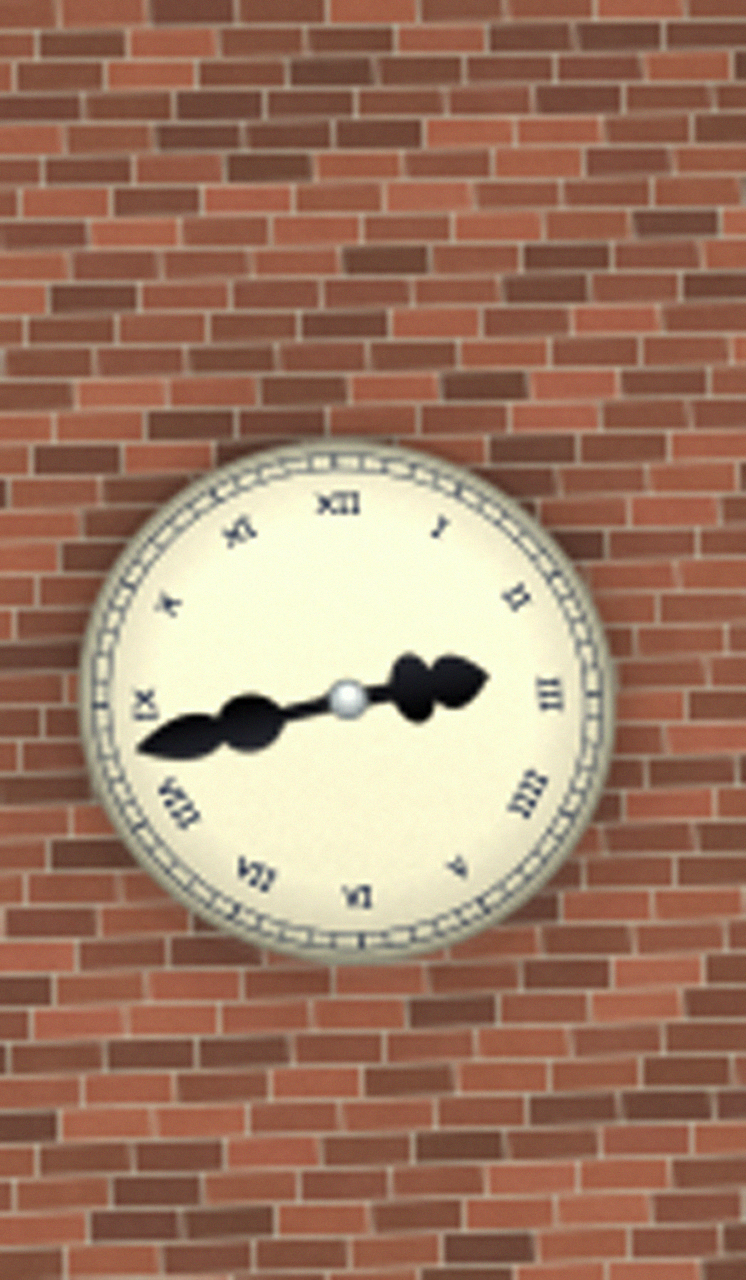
2 h 43 min
